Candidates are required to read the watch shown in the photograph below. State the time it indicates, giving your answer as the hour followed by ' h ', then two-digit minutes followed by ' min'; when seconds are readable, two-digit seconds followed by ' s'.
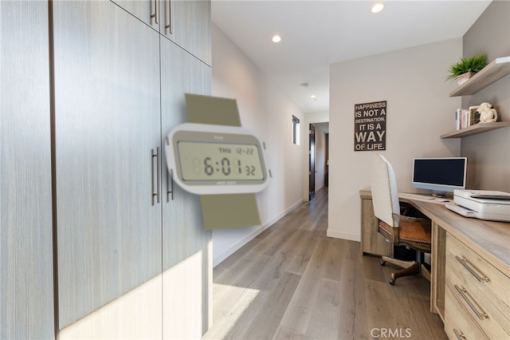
6 h 01 min 32 s
